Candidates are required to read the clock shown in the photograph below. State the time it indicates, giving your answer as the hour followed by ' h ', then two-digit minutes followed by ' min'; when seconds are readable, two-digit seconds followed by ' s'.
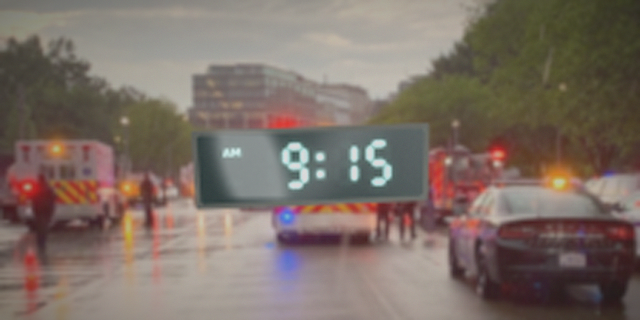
9 h 15 min
